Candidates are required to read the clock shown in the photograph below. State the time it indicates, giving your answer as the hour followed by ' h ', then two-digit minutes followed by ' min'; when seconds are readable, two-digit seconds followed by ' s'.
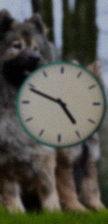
4 h 49 min
